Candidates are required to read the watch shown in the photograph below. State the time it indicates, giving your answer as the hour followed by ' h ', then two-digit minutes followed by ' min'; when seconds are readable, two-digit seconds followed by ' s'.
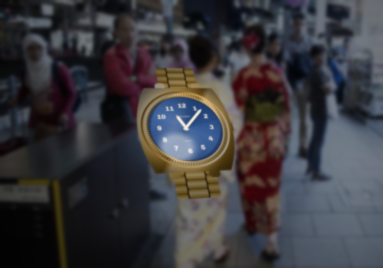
11 h 07 min
